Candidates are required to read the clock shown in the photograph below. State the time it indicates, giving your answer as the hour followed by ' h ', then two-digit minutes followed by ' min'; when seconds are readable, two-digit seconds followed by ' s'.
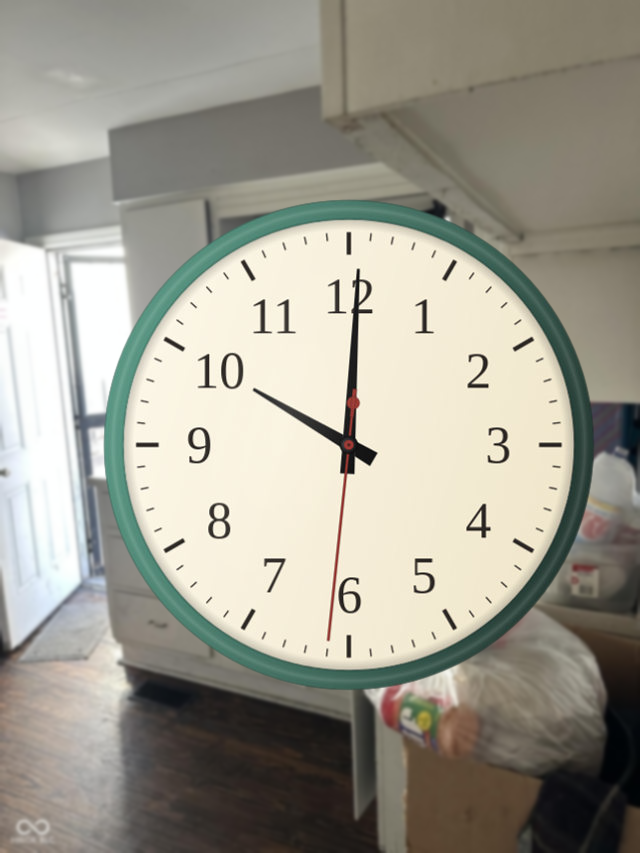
10 h 00 min 31 s
